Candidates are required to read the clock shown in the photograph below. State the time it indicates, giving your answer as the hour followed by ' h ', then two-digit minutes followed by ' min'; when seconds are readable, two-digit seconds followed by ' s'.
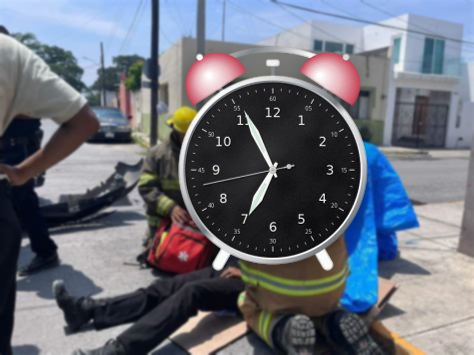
6 h 55 min 43 s
